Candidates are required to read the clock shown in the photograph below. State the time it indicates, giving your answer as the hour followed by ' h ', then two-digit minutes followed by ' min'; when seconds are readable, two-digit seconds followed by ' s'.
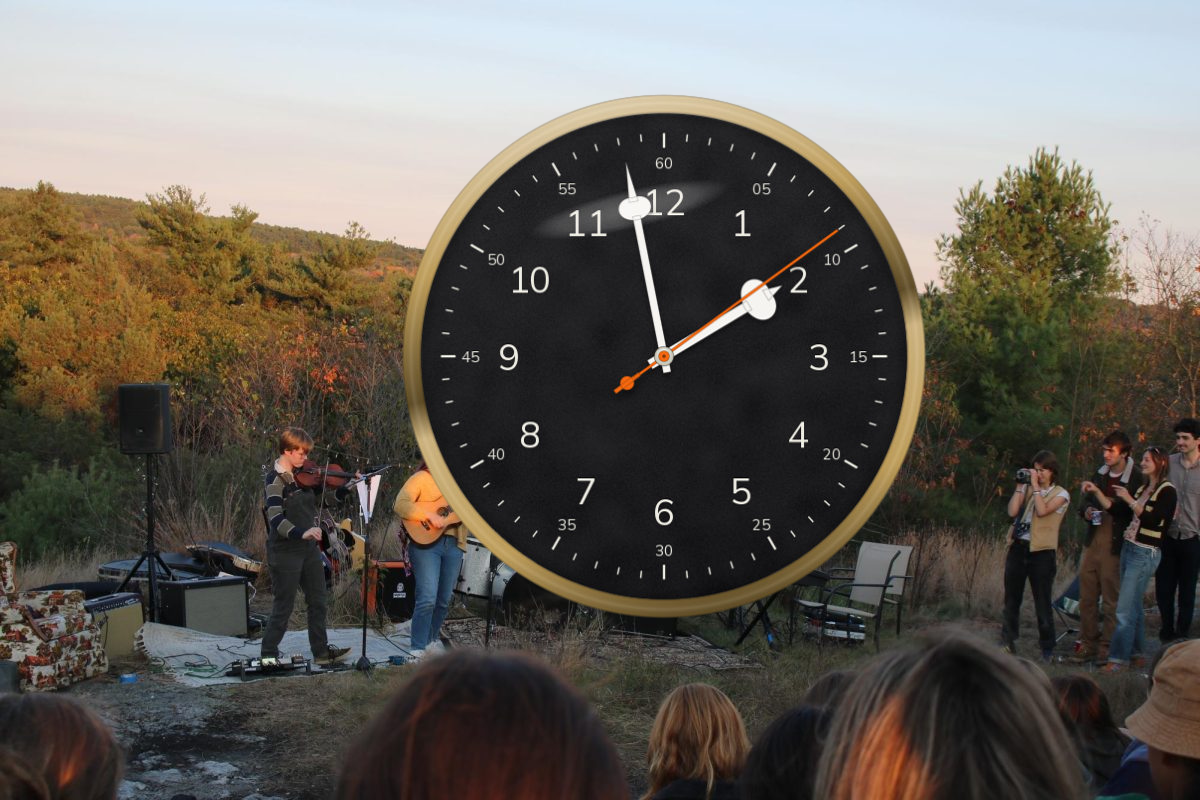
1 h 58 min 09 s
